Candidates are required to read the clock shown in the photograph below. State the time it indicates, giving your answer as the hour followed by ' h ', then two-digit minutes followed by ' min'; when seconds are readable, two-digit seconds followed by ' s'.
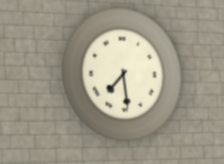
7 h 29 min
